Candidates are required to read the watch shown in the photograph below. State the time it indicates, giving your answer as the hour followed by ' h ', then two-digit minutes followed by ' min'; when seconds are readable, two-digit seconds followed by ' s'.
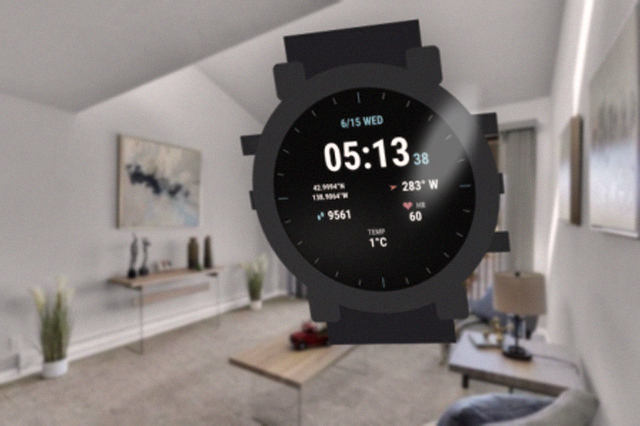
5 h 13 min 38 s
